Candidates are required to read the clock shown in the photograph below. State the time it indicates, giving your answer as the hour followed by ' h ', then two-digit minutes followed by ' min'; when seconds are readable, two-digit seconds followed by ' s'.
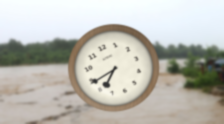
7 h 44 min
